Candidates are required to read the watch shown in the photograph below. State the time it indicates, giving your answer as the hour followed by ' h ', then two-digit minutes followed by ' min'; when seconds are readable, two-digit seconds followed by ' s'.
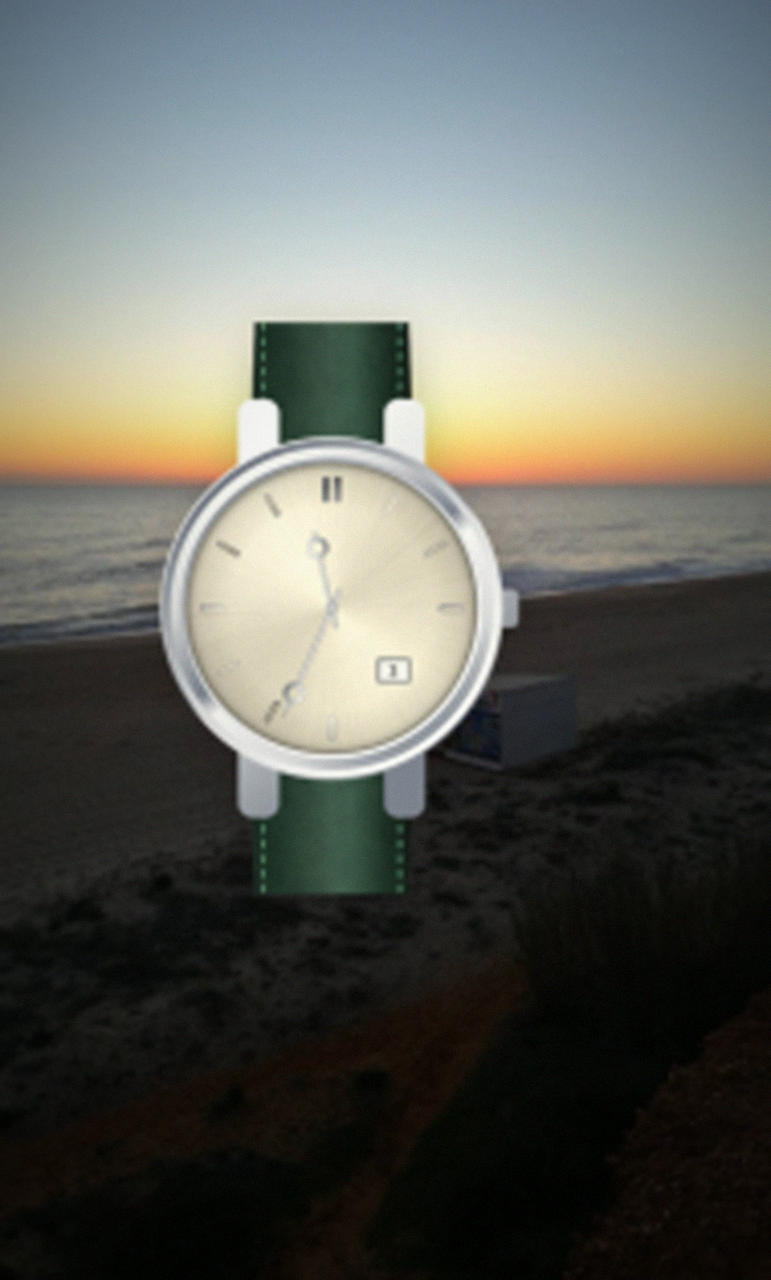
11 h 34 min
